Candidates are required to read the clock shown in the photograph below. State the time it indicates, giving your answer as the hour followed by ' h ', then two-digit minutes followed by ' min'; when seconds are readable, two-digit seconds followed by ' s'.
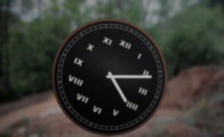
4 h 11 min
